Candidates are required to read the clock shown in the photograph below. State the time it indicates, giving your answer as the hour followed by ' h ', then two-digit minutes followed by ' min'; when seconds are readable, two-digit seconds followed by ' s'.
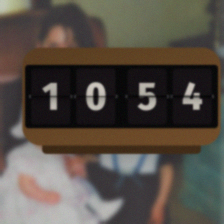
10 h 54 min
